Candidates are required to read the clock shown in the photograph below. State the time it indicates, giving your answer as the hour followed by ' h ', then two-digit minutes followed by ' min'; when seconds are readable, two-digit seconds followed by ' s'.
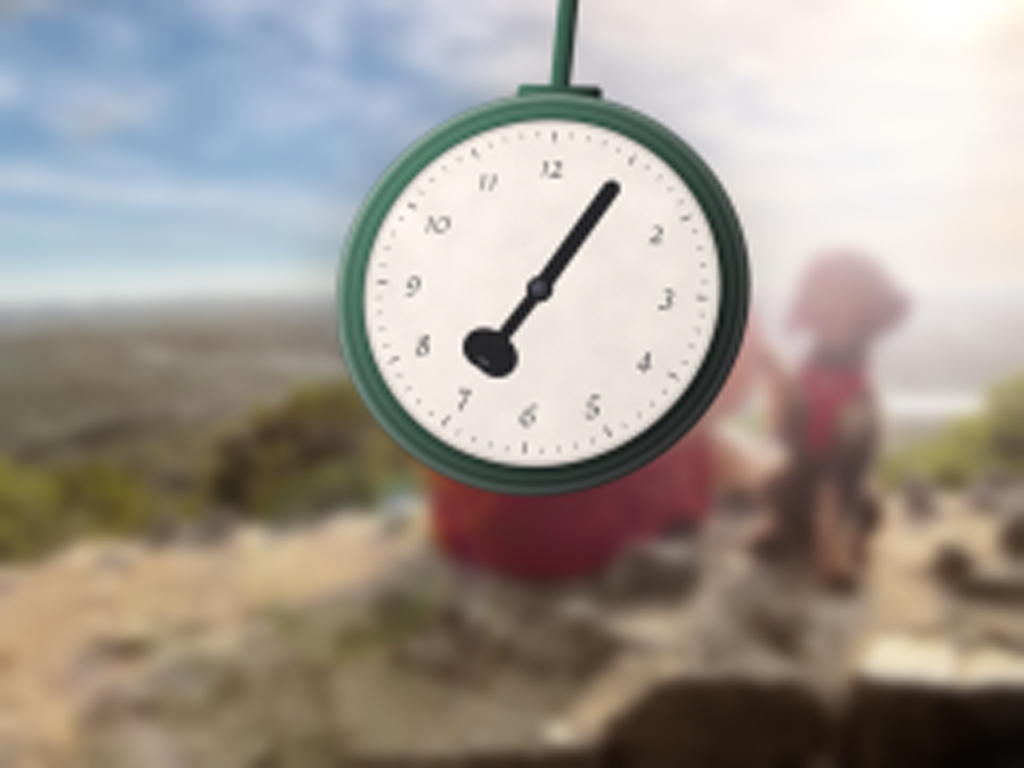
7 h 05 min
